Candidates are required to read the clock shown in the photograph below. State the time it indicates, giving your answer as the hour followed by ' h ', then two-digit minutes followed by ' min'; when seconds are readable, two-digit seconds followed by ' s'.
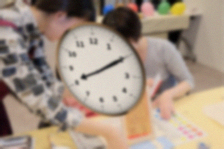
8 h 10 min
